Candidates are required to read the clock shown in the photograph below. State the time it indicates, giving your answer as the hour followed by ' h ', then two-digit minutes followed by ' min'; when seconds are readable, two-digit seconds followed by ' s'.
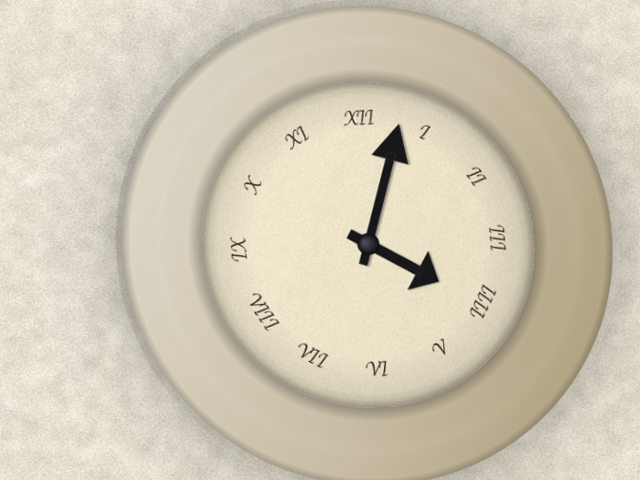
4 h 03 min
